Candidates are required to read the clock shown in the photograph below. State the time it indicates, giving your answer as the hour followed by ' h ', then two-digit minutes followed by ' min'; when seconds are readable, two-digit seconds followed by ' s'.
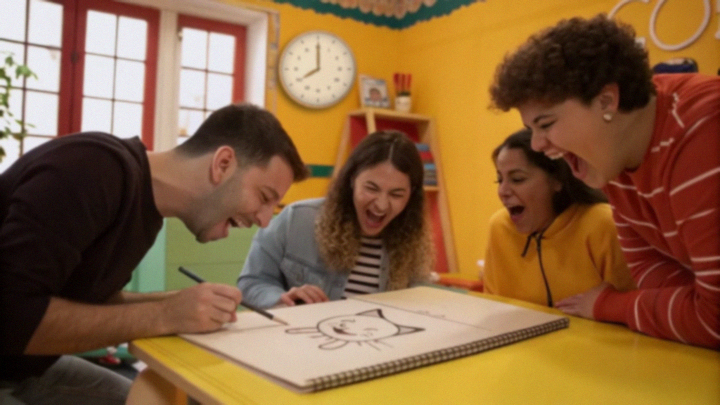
8 h 00 min
